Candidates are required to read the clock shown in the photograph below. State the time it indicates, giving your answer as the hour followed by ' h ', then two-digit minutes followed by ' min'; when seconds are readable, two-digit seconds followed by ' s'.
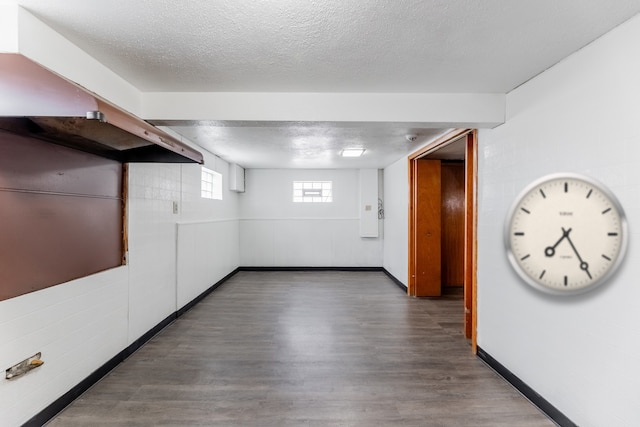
7 h 25 min
